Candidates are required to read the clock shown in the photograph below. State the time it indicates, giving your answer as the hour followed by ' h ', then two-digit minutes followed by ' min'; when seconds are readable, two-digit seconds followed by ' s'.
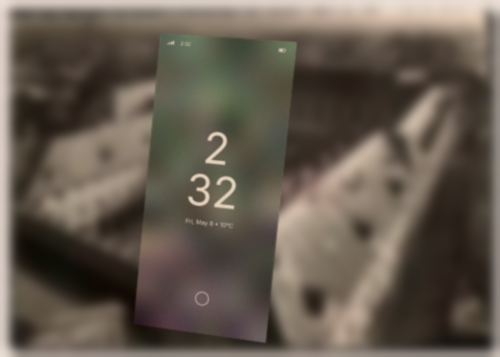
2 h 32 min
